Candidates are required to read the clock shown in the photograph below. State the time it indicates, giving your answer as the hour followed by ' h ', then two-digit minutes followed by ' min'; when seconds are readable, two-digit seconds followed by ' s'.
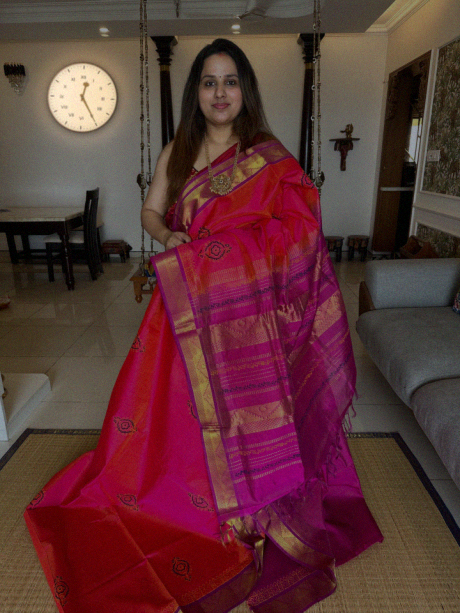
12 h 25 min
